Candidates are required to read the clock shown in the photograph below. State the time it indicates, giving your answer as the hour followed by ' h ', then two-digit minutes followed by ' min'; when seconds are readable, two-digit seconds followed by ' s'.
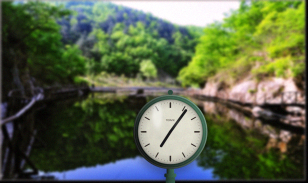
7 h 06 min
